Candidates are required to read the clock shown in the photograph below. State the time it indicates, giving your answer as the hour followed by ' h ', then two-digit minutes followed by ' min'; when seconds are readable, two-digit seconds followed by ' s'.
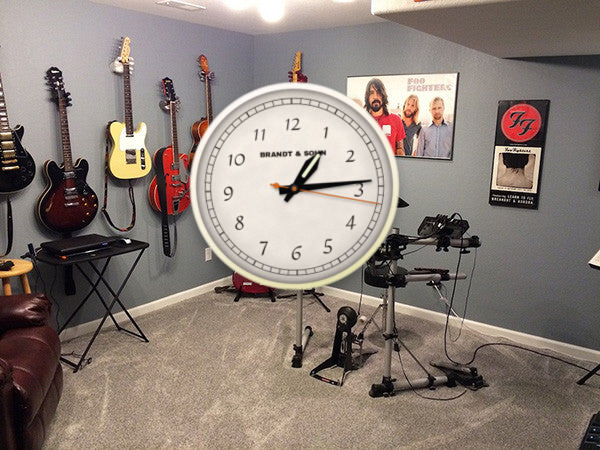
1 h 14 min 17 s
